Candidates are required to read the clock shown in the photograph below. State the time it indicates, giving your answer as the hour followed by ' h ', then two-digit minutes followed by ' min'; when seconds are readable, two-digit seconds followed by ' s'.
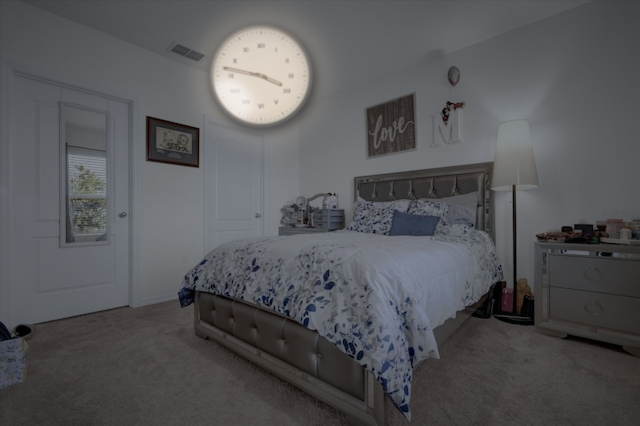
3 h 47 min
